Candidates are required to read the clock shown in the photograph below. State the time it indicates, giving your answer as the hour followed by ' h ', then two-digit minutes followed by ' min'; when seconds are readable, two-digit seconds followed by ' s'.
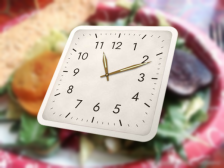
11 h 11 min
